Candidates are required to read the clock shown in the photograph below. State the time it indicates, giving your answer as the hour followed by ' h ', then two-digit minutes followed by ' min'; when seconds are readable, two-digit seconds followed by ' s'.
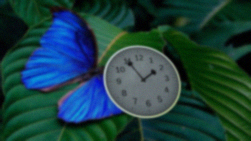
1 h 55 min
